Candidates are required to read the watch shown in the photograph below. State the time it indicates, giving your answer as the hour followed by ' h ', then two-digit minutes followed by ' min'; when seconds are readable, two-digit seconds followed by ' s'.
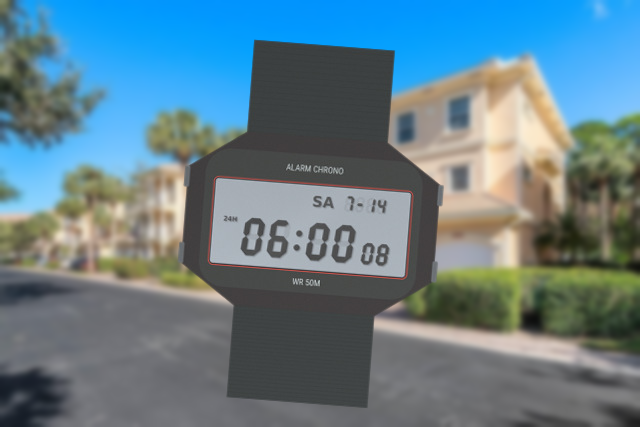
6 h 00 min 08 s
